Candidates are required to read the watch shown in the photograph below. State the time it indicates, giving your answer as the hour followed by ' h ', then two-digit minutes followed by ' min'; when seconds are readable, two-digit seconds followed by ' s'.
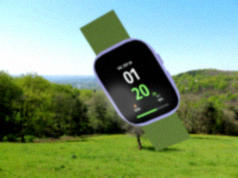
1 h 20 min
